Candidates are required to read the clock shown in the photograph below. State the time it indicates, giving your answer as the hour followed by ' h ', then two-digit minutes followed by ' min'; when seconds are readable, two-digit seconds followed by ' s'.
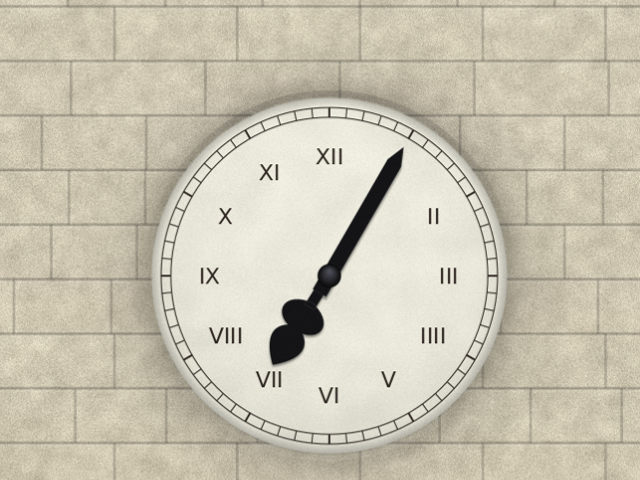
7 h 05 min
